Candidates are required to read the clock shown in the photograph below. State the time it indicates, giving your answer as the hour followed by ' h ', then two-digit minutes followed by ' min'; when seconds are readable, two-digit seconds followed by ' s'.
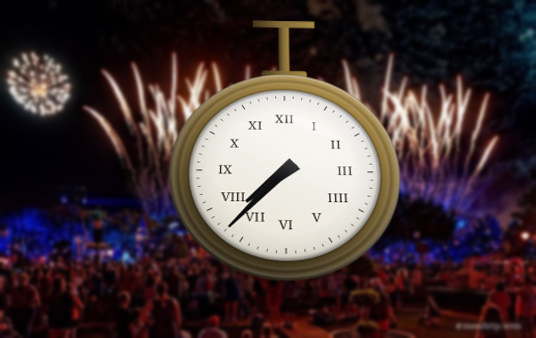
7 h 37 min
